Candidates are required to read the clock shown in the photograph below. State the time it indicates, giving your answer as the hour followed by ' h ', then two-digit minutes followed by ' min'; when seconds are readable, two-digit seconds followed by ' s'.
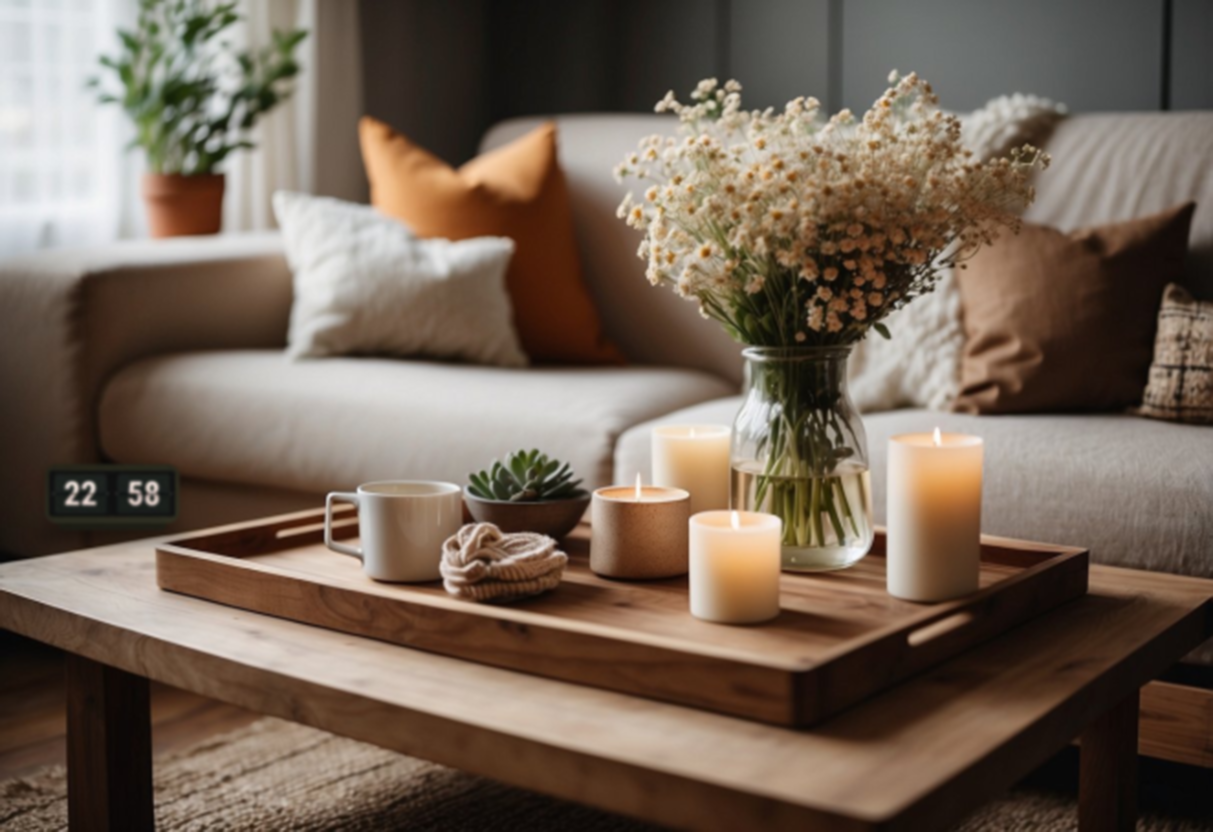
22 h 58 min
